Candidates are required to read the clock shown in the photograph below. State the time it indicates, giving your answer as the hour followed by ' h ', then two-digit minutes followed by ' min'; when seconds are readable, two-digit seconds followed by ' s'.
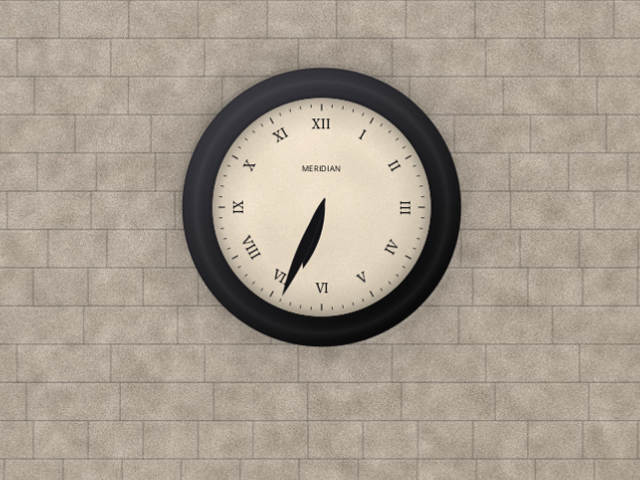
6 h 34 min
